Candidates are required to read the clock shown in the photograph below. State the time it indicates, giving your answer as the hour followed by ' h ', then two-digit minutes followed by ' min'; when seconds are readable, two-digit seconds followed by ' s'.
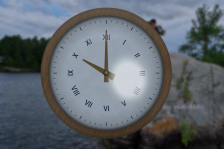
10 h 00 min
